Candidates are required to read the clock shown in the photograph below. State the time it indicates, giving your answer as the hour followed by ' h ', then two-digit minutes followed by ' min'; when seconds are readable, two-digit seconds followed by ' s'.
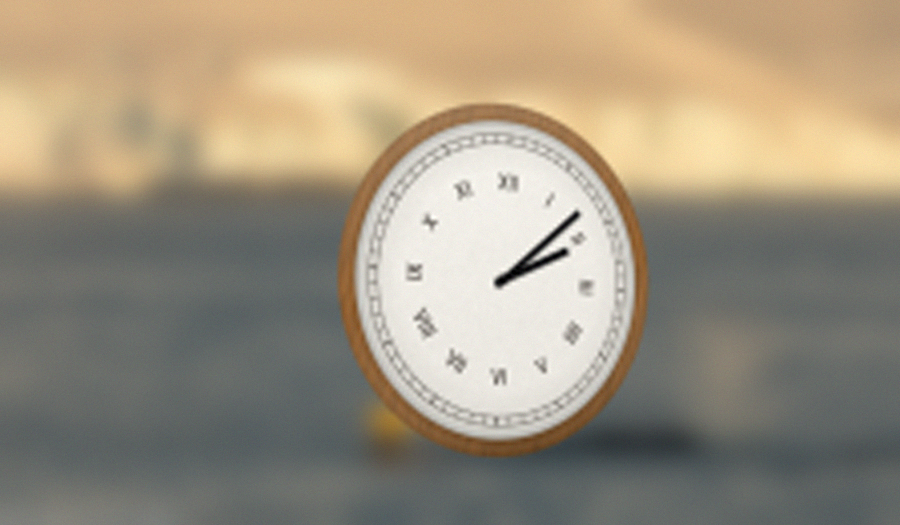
2 h 08 min
